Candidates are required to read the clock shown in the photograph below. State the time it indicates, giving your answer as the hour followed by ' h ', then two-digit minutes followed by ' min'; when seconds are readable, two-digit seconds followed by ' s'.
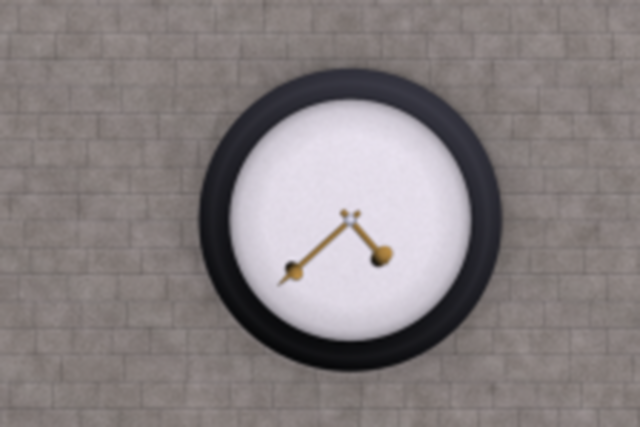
4 h 38 min
